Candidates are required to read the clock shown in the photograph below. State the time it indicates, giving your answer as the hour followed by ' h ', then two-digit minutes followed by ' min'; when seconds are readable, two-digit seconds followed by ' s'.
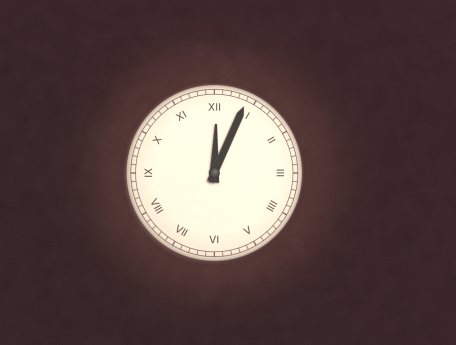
12 h 04 min
